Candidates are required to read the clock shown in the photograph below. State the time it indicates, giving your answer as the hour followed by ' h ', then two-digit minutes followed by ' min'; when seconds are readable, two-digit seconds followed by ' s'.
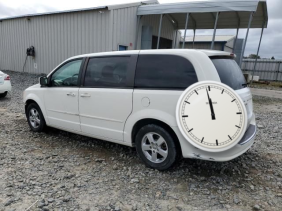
11 h 59 min
